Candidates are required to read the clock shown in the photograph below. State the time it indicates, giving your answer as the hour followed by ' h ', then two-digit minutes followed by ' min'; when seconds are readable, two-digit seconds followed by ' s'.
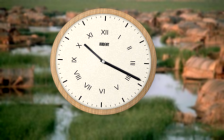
10 h 19 min
